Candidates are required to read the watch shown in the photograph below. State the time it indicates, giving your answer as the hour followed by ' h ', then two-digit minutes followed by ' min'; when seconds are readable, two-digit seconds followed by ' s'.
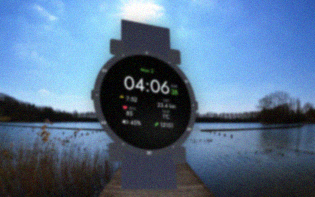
4 h 06 min
